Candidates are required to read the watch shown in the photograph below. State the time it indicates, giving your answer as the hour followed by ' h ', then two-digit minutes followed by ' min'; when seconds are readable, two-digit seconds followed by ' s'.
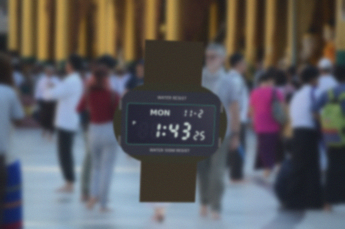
1 h 43 min
